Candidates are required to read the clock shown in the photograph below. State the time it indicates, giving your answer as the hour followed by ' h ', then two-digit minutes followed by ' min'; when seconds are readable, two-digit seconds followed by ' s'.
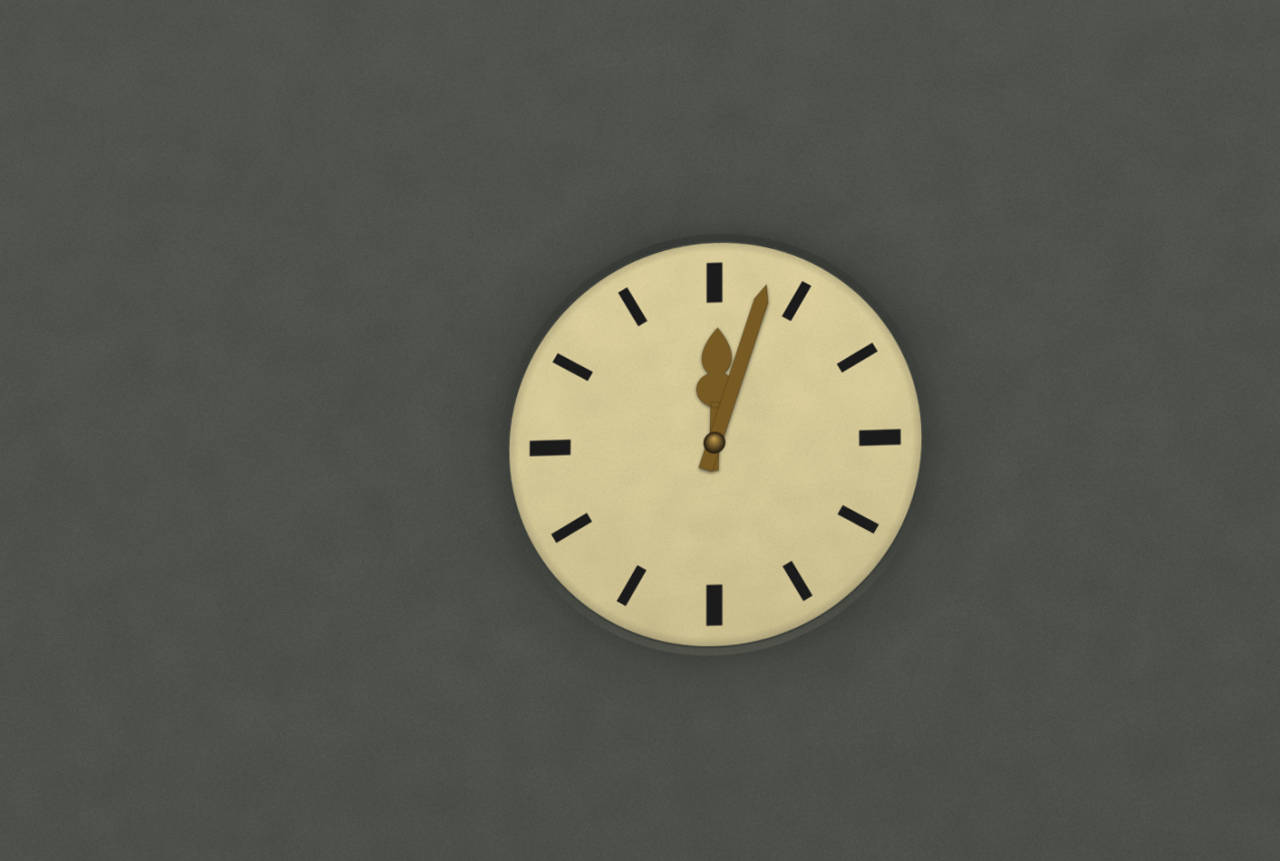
12 h 03 min
